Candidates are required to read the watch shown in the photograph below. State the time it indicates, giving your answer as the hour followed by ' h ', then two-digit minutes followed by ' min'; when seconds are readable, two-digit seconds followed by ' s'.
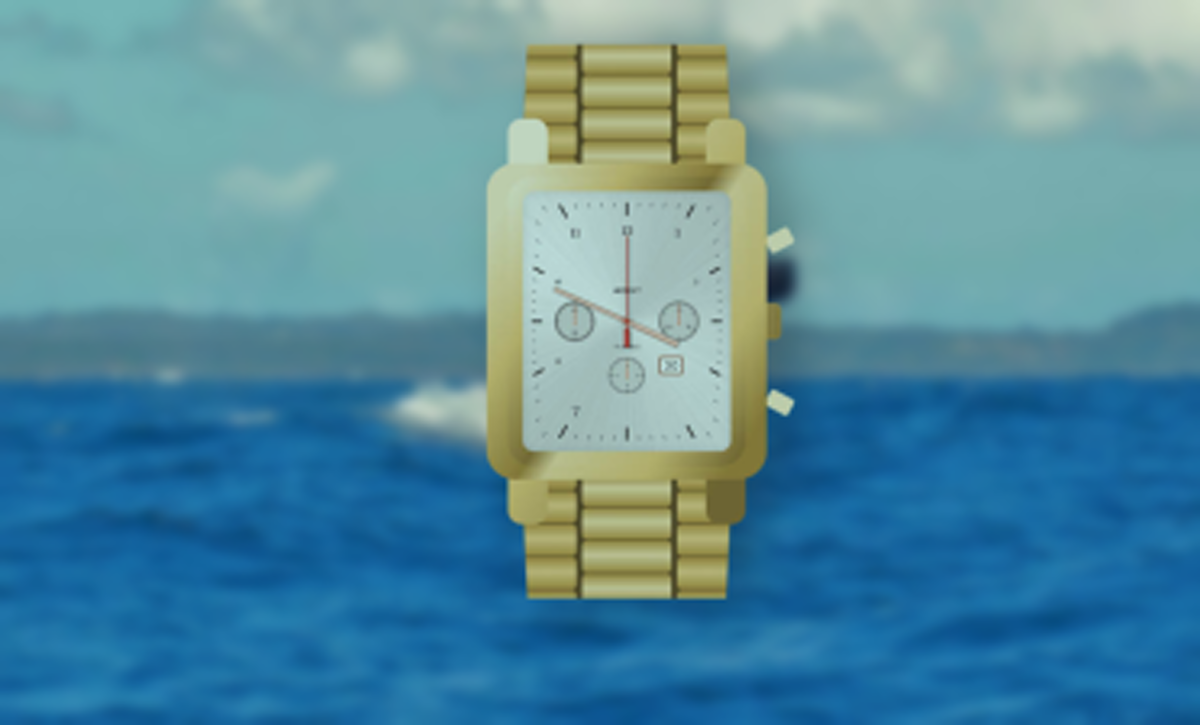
3 h 49 min
